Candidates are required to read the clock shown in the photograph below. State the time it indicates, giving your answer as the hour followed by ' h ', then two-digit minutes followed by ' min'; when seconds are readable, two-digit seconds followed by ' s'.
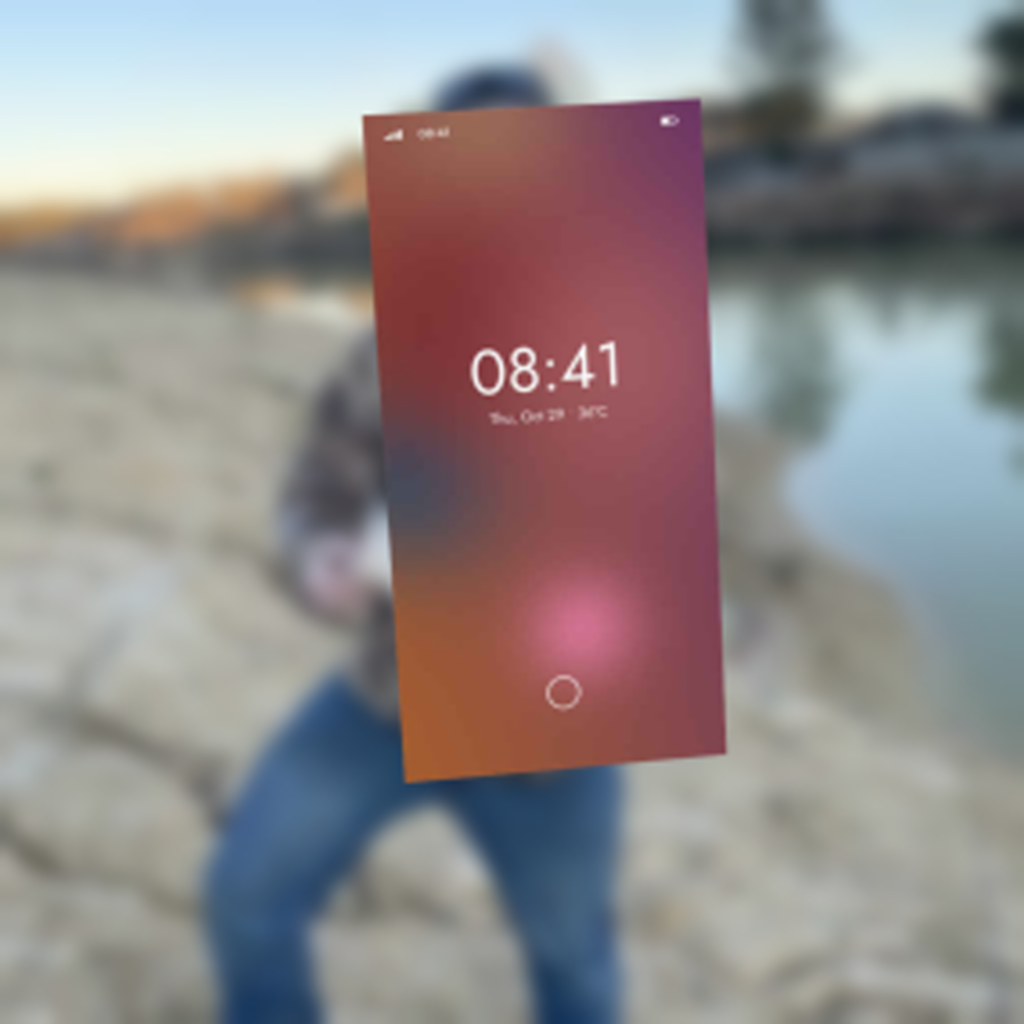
8 h 41 min
